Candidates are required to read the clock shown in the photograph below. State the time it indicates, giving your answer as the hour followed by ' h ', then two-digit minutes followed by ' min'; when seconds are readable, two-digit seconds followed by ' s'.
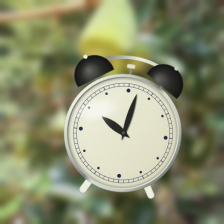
10 h 02 min
